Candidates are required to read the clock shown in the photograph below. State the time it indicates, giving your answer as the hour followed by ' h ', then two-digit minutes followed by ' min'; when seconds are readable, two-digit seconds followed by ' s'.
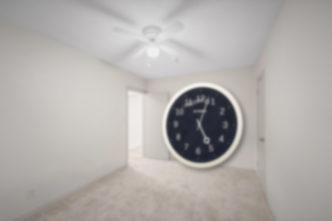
5 h 03 min
